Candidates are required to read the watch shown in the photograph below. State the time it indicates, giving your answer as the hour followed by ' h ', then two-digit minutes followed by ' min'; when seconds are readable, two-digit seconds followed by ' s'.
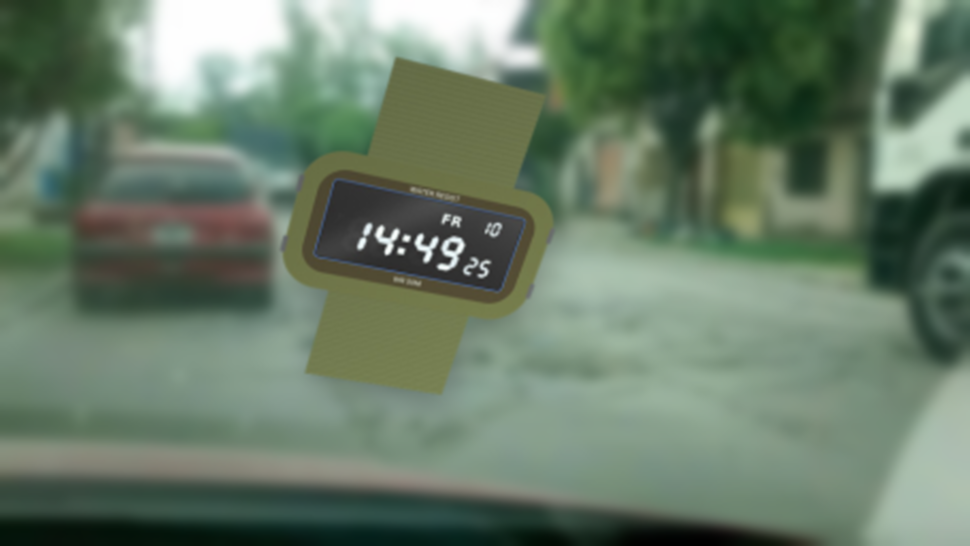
14 h 49 min 25 s
